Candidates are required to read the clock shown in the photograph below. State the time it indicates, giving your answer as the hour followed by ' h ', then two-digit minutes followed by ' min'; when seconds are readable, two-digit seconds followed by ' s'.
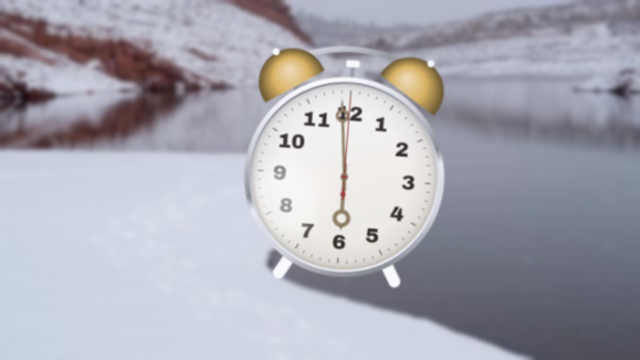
5 h 59 min 00 s
